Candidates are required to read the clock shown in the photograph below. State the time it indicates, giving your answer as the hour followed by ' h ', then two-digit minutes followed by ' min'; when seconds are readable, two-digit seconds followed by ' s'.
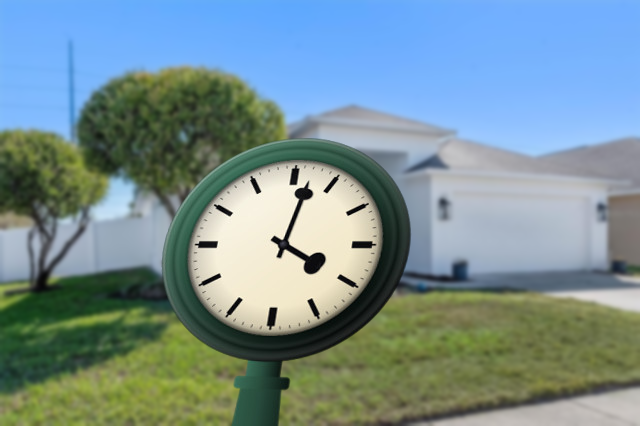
4 h 02 min
